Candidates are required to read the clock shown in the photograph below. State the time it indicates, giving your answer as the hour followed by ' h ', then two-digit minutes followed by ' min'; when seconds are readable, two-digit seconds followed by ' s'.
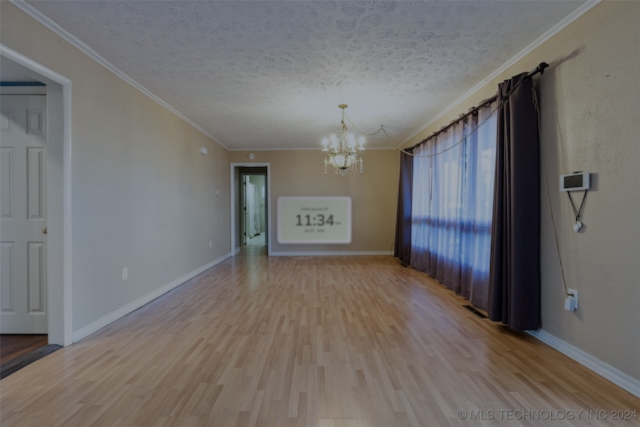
11 h 34 min
